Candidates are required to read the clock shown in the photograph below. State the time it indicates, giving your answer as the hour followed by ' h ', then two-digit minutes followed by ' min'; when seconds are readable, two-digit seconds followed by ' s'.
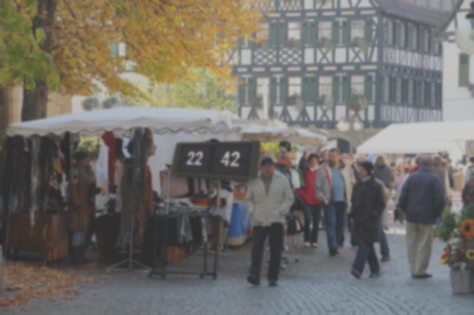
22 h 42 min
